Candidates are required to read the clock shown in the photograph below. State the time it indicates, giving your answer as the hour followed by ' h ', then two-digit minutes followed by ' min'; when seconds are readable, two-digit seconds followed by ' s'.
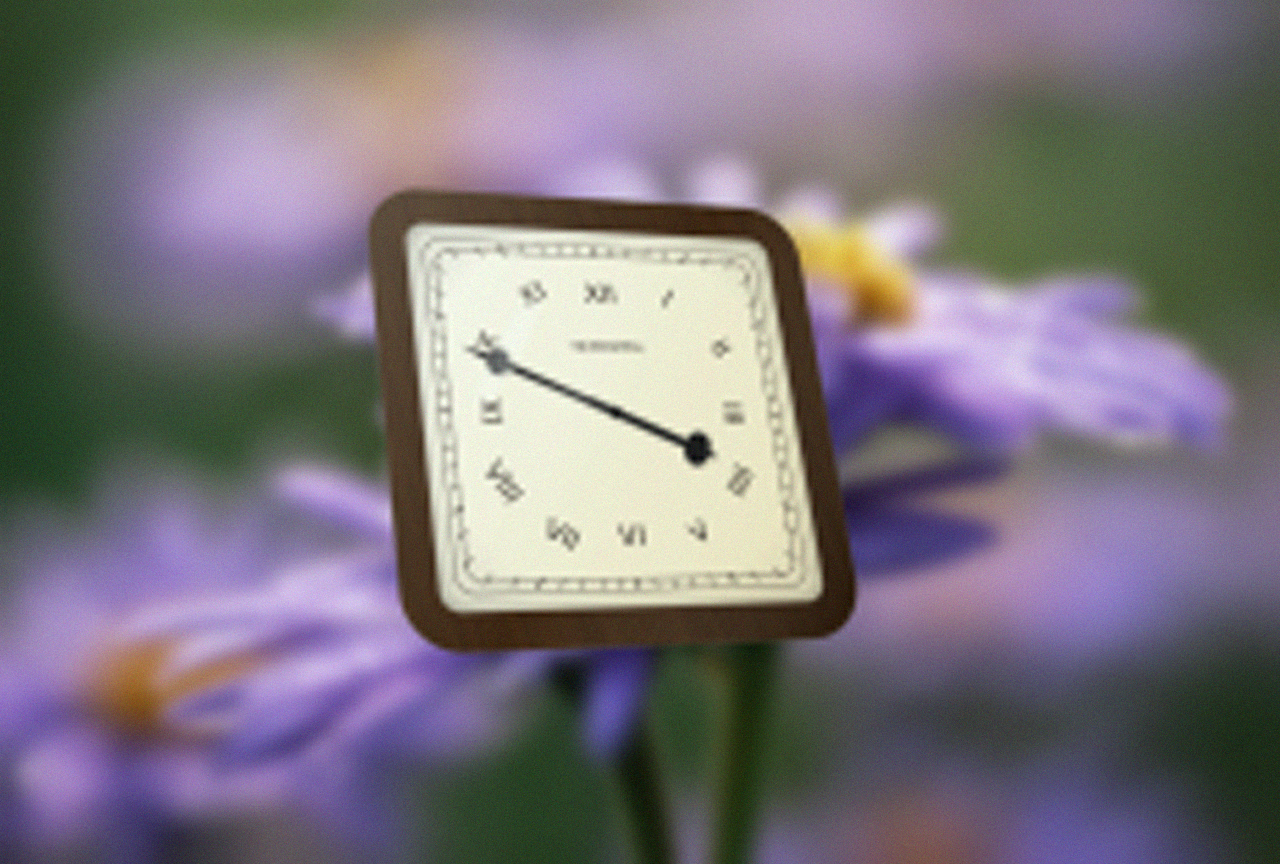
3 h 49 min
